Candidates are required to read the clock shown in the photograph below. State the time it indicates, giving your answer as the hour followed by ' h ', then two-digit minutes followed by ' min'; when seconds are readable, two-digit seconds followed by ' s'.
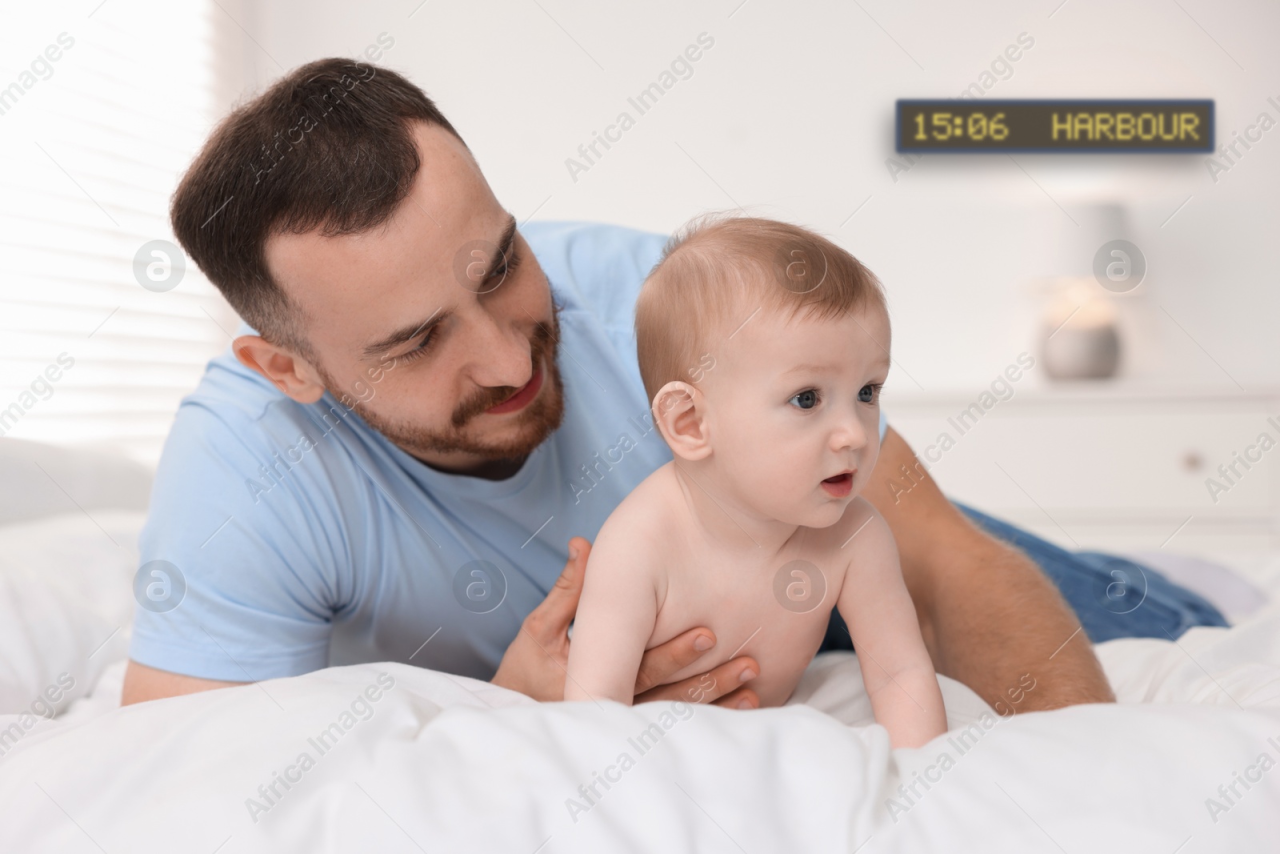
15 h 06 min
